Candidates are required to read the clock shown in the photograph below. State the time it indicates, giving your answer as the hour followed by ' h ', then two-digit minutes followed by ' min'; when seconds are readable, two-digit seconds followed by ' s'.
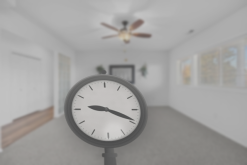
9 h 19 min
